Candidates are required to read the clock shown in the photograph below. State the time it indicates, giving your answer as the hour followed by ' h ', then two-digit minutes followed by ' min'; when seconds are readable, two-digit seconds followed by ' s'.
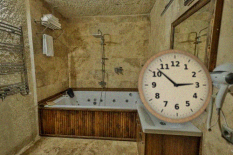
2 h 52 min
